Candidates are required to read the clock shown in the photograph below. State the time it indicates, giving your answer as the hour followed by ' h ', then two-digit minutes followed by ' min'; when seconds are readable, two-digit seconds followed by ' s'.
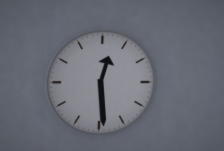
12 h 29 min
